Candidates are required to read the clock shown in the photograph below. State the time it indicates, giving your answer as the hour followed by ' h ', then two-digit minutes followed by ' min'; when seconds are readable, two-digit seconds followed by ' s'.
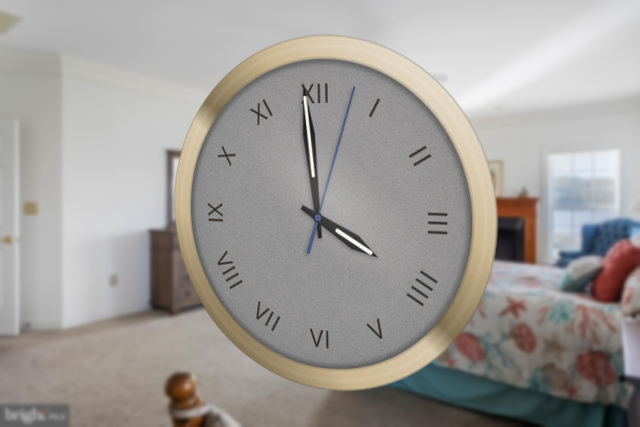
3 h 59 min 03 s
